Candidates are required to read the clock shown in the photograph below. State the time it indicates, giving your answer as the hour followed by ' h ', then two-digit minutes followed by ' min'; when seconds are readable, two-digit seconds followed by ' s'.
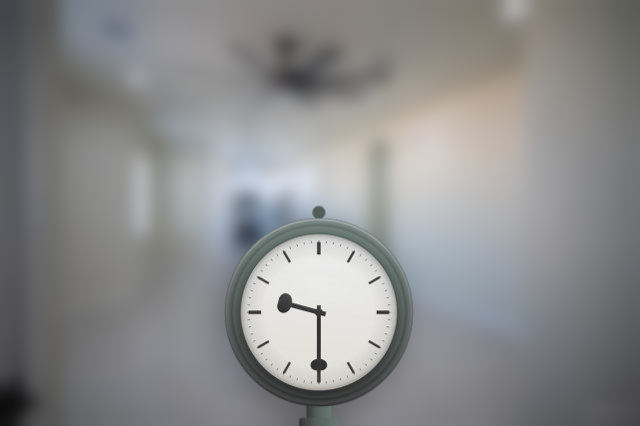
9 h 30 min
